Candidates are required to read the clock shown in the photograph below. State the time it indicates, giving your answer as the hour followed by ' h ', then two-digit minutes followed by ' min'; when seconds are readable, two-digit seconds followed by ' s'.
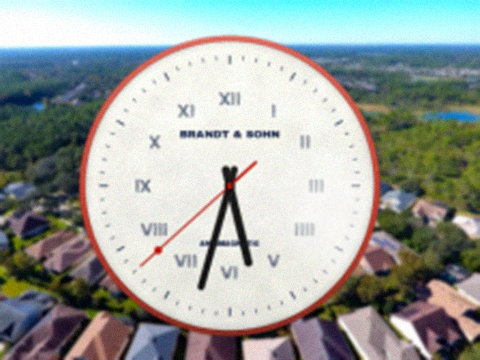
5 h 32 min 38 s
